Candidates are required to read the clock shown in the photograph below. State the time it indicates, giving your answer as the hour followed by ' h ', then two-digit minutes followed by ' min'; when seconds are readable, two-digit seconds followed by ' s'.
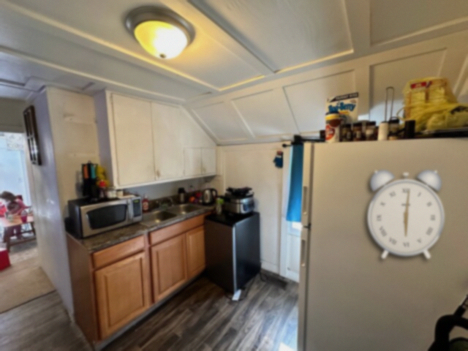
6 h 01 min
